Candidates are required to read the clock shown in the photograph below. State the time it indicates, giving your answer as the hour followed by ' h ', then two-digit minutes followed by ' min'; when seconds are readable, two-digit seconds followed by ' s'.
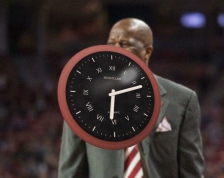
6 h 12 min
